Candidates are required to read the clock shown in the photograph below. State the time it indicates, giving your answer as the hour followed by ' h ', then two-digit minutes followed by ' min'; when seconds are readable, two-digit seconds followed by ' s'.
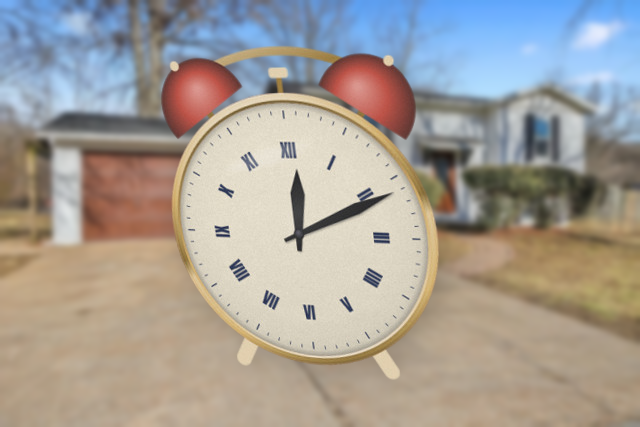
12 h 11 min
